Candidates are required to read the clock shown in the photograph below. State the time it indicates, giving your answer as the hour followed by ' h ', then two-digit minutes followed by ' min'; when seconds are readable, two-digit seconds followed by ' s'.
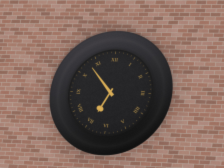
6 h 53 min
